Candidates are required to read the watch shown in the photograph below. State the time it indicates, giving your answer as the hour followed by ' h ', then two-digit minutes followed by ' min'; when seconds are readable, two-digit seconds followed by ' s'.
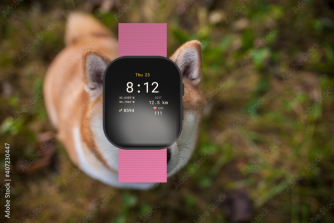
8 h 12 min
